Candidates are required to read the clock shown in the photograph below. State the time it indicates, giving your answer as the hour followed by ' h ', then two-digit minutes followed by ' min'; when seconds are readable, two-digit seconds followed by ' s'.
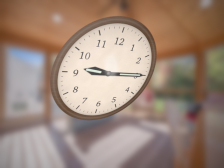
9 h 15 min
